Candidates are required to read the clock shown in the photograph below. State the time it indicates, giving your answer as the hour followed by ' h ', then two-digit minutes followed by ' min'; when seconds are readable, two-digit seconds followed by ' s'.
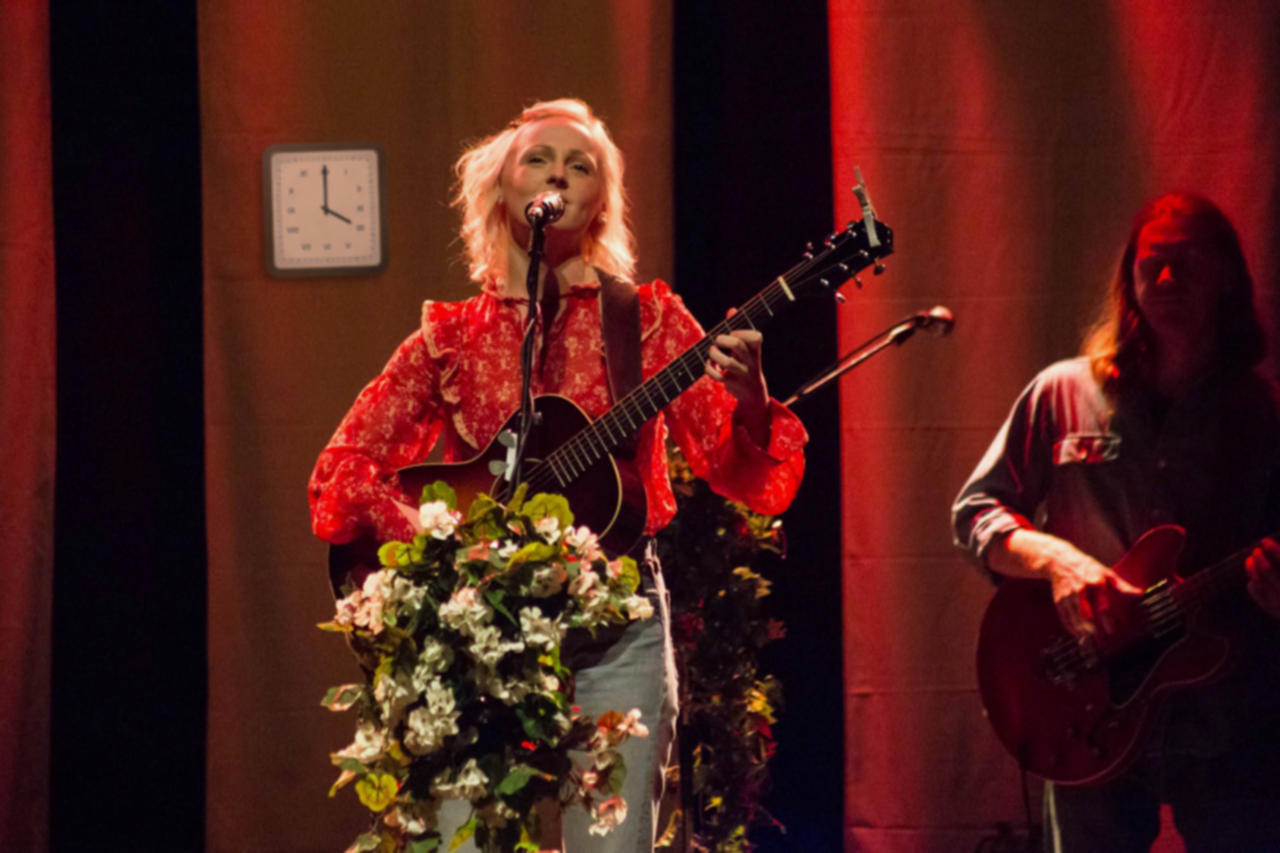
4 h 00 min
